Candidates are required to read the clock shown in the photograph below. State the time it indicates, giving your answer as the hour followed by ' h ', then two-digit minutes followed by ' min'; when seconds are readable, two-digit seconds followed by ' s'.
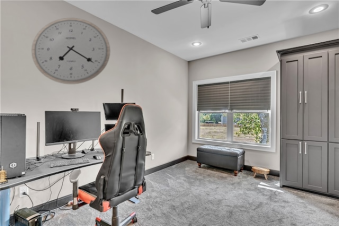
7 h 21 min
